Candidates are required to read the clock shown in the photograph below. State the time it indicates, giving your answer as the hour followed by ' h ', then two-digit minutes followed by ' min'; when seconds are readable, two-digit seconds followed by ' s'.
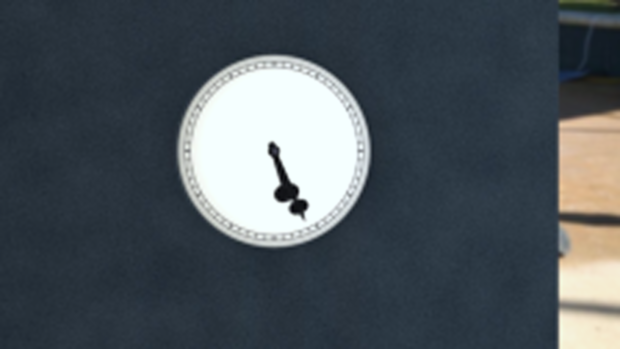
5 h 26 min
